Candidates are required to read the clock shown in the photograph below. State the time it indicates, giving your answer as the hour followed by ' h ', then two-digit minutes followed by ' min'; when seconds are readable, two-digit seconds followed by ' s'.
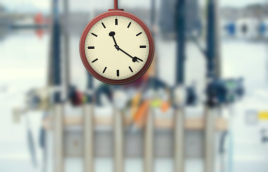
11 h 21 min
